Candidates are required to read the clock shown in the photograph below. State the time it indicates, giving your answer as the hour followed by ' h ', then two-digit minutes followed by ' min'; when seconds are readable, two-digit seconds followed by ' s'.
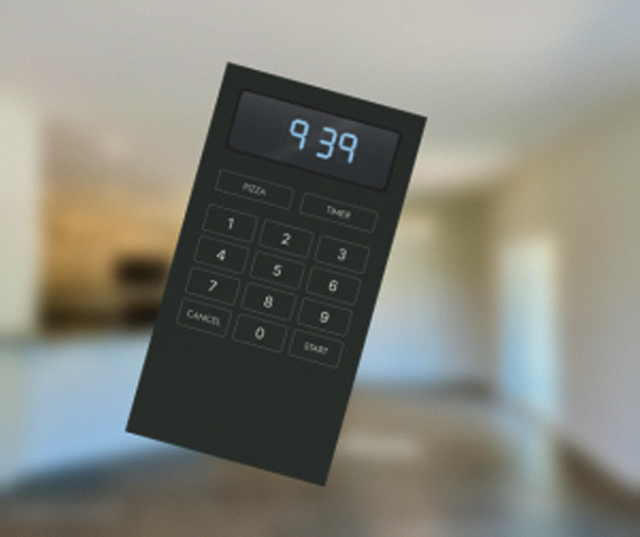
9 h 39 min
